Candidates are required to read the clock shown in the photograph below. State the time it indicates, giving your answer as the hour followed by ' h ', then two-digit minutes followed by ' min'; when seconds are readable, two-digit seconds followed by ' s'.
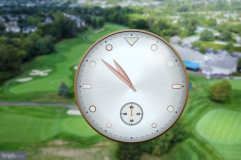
10 h 52 min
